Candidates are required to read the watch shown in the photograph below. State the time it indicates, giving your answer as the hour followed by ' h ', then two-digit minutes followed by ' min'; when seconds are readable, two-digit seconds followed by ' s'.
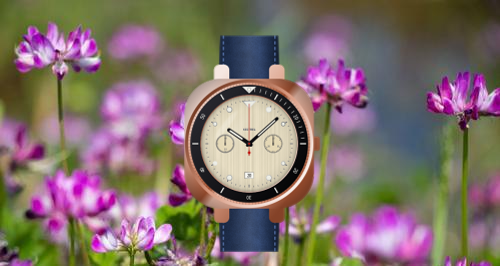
10 h 08 min
